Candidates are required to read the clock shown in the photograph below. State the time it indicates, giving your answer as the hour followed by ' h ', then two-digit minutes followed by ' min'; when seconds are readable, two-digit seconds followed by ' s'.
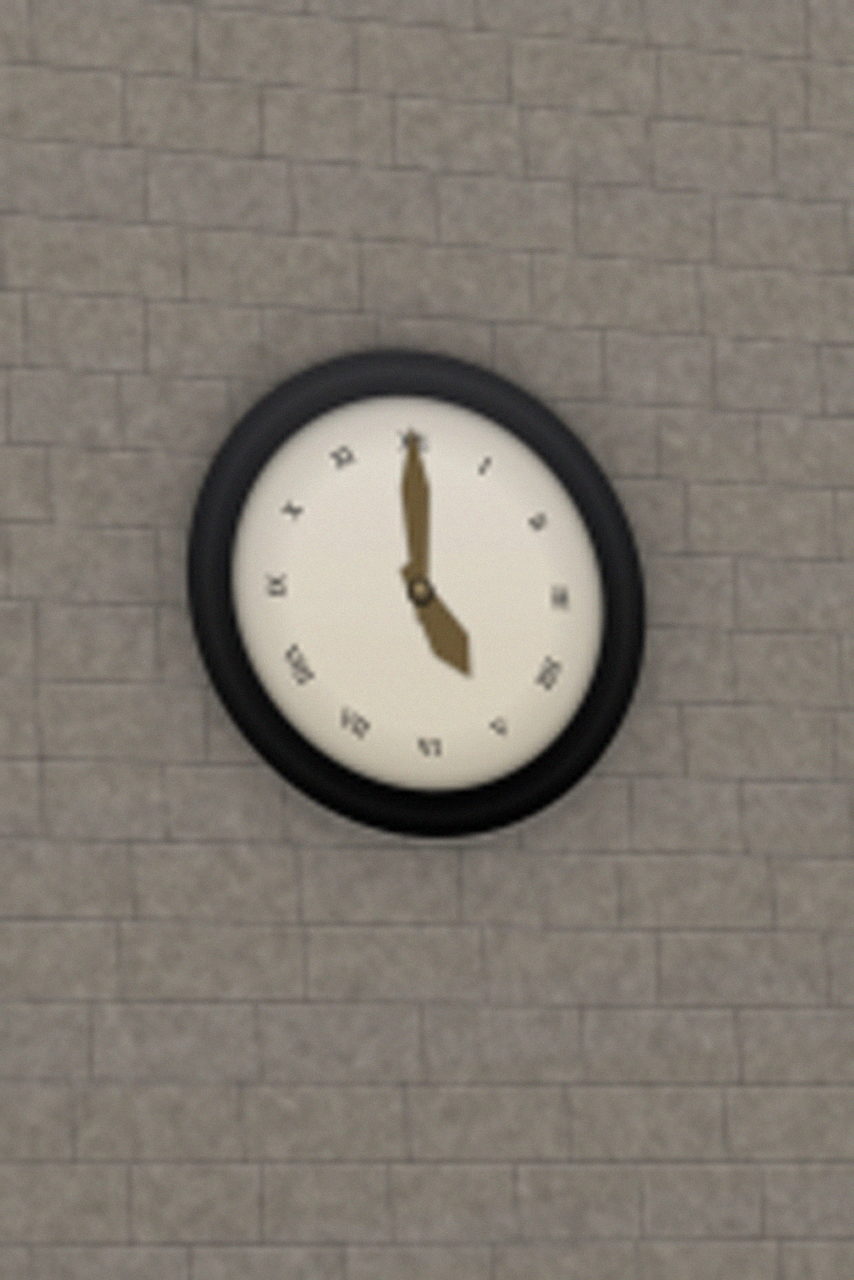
5 h 00 min
